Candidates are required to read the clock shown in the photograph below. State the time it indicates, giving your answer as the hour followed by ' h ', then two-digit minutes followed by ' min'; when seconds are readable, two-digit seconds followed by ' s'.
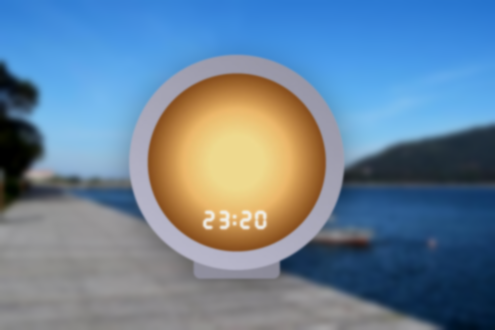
23 h 20 min
